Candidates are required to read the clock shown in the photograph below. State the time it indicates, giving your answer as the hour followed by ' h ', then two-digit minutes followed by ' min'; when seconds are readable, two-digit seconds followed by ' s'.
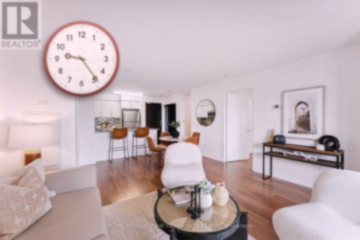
9 h 24 min
